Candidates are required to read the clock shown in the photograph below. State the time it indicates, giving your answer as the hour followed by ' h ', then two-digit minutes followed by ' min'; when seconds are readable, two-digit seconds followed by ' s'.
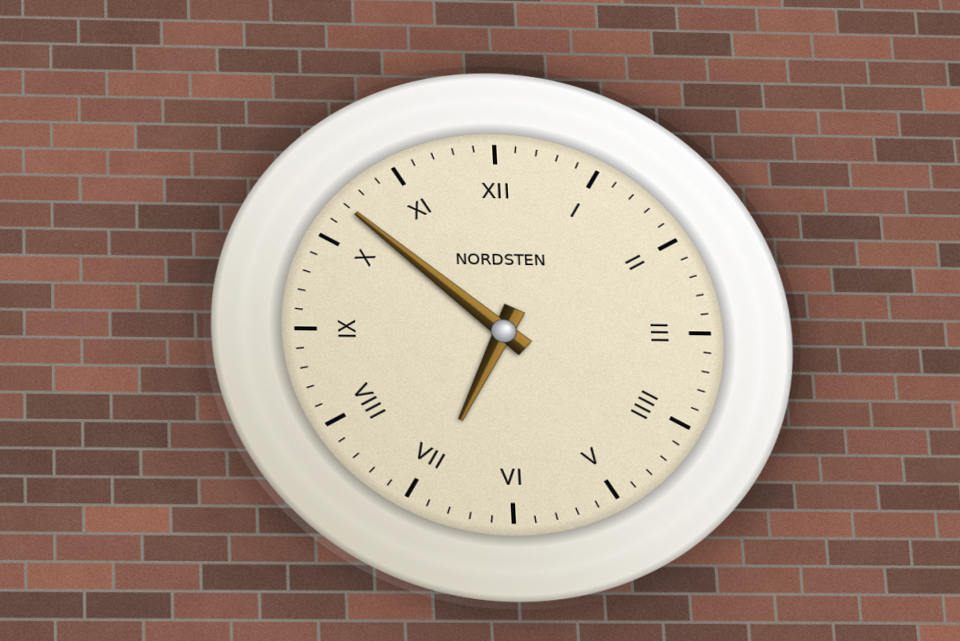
6 h 52 min
